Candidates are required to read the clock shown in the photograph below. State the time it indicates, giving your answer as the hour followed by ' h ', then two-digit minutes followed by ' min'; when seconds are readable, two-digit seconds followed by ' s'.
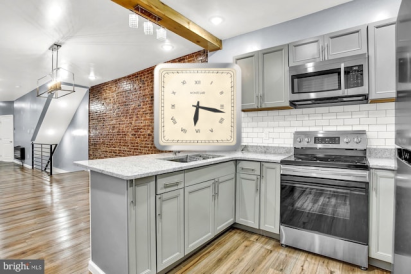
6 h 17 min
